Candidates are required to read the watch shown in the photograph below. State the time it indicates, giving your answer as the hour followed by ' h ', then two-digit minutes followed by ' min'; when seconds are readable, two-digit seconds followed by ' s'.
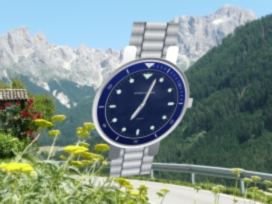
7 h 03 min
